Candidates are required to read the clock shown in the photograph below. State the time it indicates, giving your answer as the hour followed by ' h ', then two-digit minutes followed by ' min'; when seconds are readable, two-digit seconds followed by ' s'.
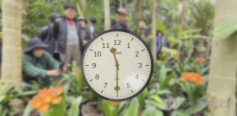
11 h 30 min
